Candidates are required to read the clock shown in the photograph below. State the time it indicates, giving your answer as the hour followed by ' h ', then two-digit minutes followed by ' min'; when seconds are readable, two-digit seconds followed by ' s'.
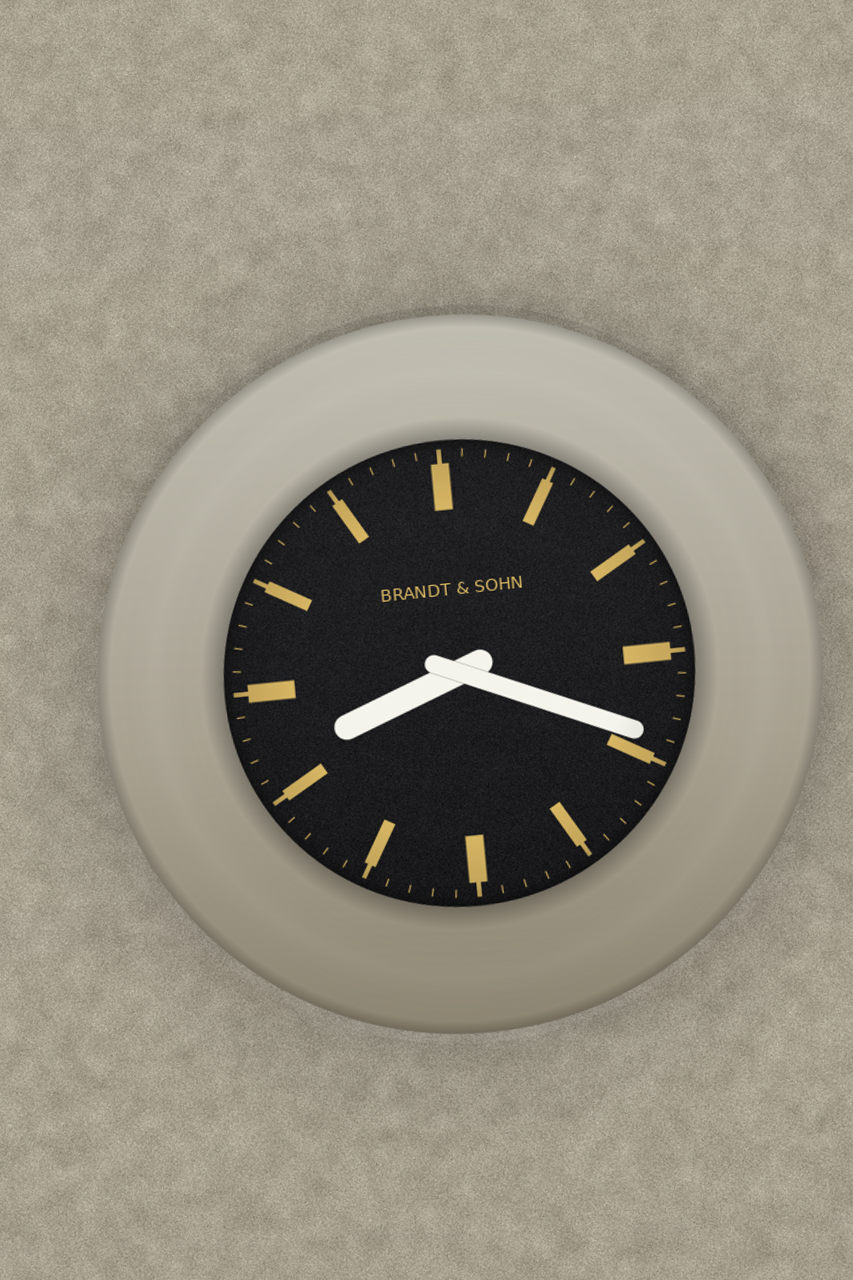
8 h 19 min
